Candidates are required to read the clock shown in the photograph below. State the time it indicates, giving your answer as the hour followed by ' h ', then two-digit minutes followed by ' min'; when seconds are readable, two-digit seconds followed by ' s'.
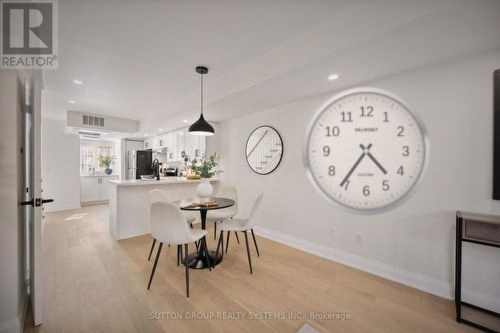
4 h 36 min
